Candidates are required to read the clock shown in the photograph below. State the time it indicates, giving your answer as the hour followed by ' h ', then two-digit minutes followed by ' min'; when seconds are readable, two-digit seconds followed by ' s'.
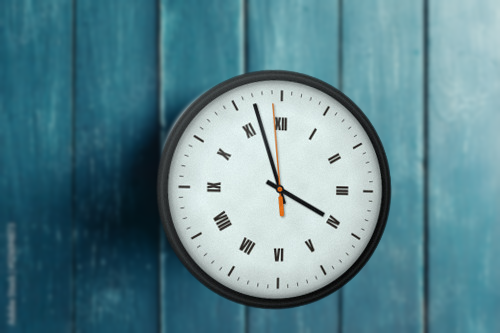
3 h 56 min 59 s
